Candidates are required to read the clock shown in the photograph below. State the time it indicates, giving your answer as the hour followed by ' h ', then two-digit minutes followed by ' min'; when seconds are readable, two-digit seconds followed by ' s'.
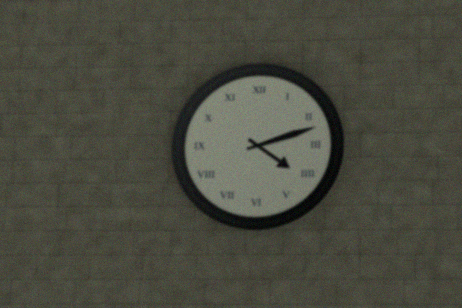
4 h 12 min
